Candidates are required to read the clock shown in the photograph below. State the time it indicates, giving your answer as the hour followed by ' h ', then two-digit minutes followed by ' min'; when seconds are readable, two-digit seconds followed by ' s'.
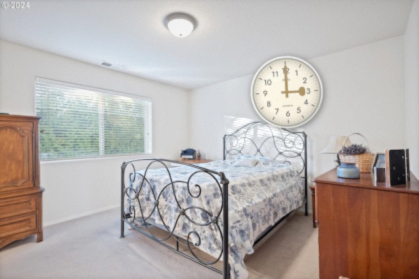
3 h 00 min
